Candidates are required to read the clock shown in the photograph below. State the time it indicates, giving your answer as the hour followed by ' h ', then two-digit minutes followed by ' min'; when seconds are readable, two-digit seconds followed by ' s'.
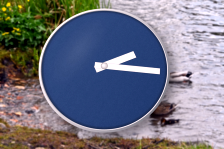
2 h 16 min
